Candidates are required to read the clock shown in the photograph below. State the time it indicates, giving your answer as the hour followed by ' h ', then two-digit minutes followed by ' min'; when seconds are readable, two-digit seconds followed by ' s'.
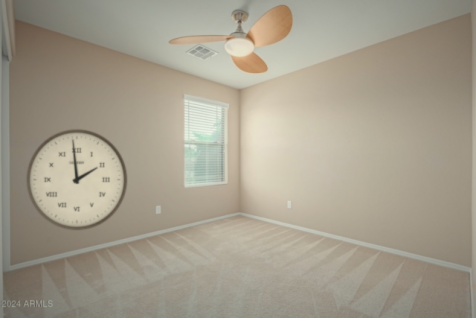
1 h 59 min
